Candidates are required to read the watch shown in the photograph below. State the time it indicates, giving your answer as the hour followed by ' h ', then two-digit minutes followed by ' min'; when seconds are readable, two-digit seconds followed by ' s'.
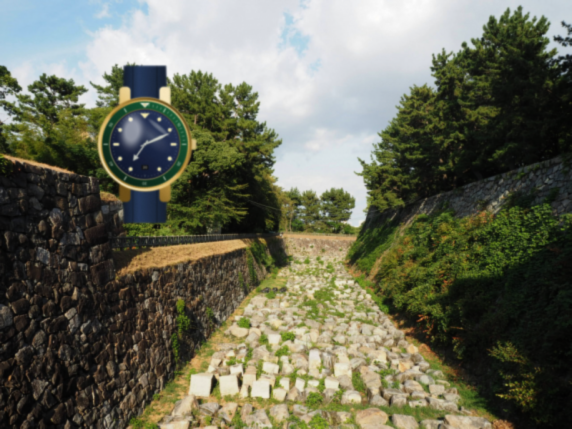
7 h 11 min
